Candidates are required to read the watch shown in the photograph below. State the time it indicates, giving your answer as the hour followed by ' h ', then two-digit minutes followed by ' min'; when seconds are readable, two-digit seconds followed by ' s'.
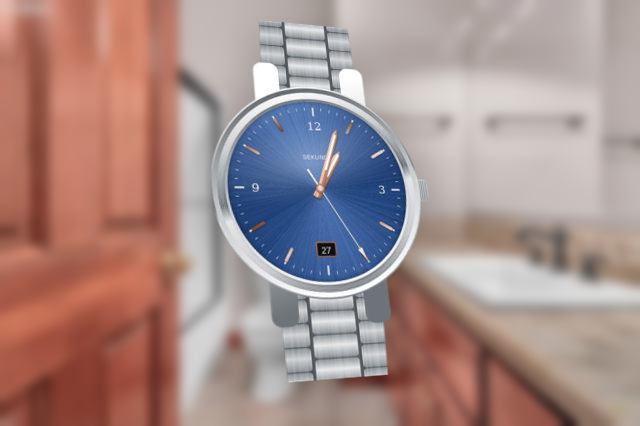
1 h 03 min 25 s
